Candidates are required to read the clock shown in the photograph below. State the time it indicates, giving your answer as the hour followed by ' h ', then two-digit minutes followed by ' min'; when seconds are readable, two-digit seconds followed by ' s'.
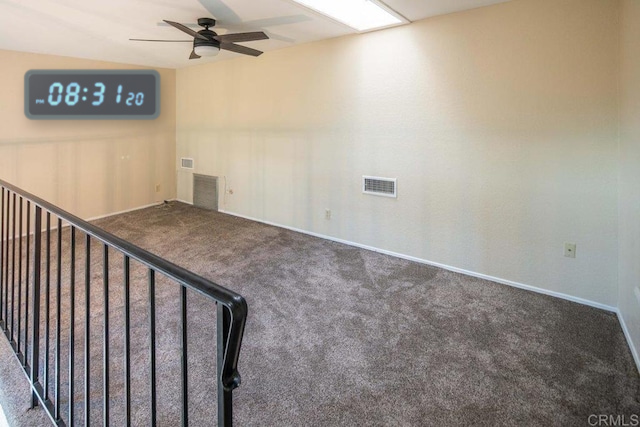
8 h 31 min 20 s
